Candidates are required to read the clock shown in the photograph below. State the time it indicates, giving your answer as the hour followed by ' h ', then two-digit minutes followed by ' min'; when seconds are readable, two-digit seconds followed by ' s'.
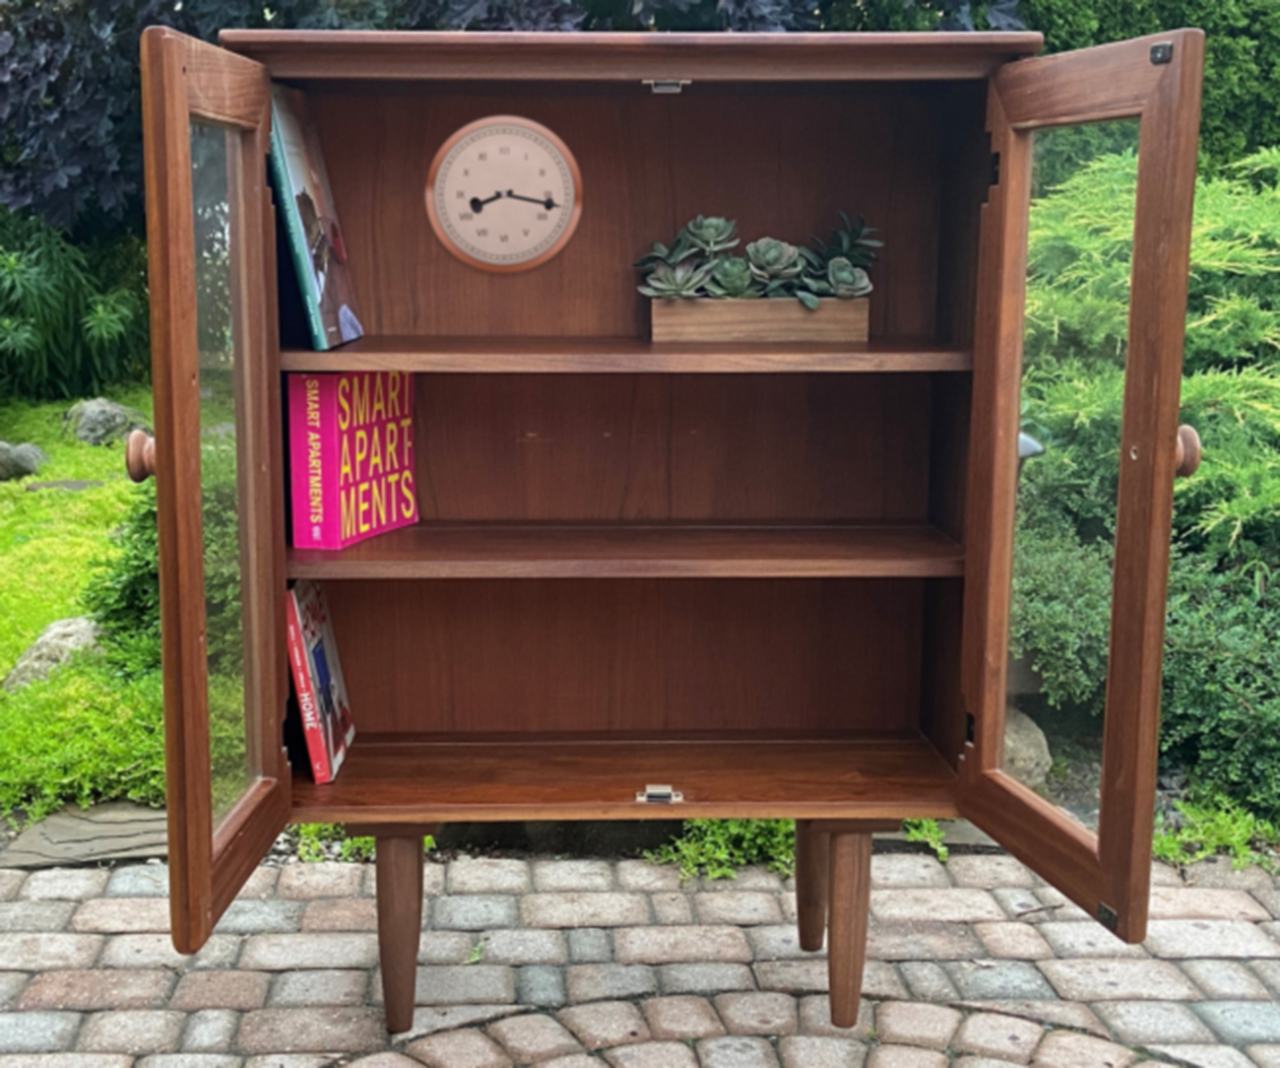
8 h 17 min
